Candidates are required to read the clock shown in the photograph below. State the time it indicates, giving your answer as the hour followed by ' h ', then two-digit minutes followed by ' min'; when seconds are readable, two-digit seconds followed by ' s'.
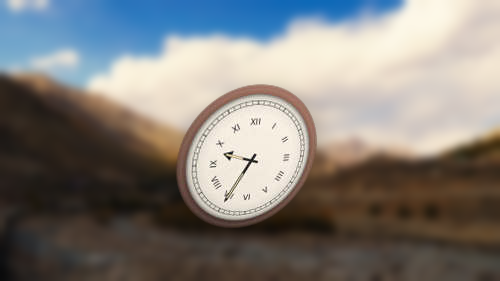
9 h 35 min
